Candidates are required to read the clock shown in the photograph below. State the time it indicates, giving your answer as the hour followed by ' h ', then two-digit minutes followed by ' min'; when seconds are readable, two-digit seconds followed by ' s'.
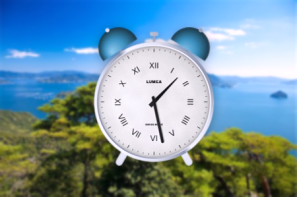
1 h 28 min
